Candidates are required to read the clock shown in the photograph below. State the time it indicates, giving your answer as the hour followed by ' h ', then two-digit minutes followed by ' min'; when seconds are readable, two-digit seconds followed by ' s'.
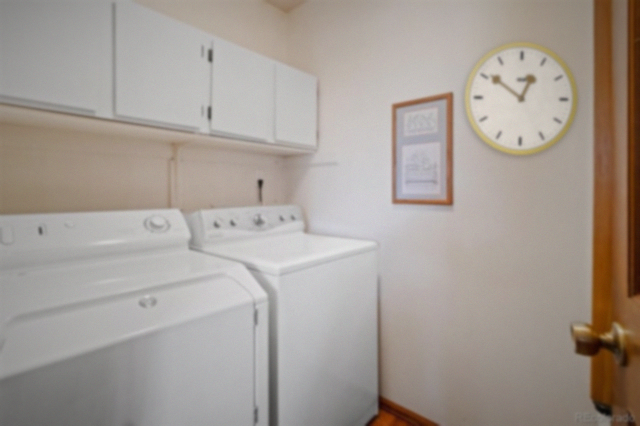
12 h 51 min
